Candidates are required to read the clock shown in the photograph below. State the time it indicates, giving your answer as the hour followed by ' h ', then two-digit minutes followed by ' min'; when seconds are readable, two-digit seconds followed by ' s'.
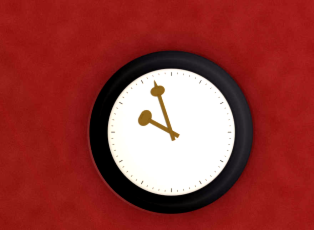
9 h 57 min
